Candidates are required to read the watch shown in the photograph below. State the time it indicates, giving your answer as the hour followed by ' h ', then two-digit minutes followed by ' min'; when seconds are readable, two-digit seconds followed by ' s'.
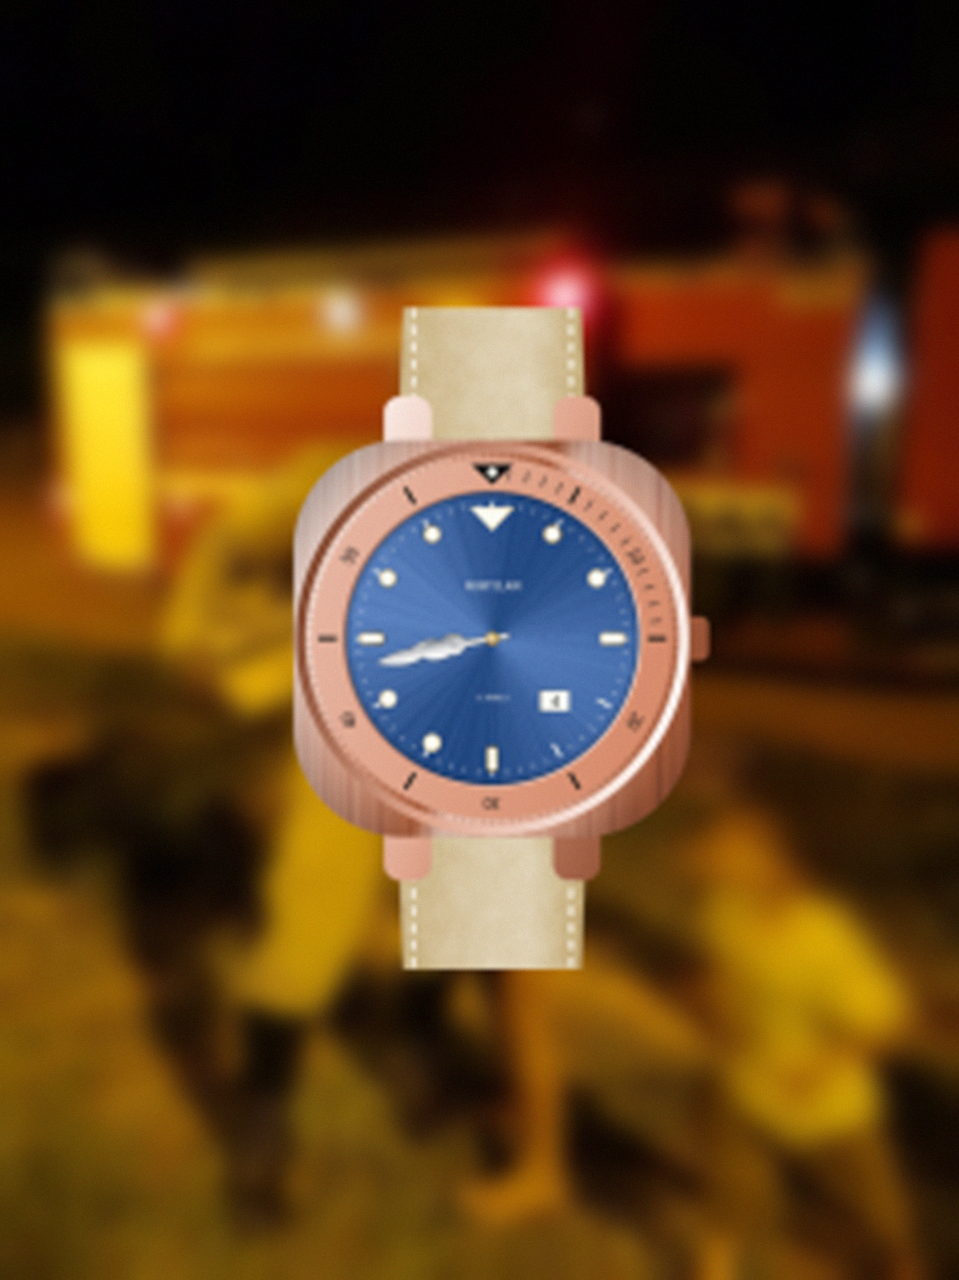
8 h 43 min
